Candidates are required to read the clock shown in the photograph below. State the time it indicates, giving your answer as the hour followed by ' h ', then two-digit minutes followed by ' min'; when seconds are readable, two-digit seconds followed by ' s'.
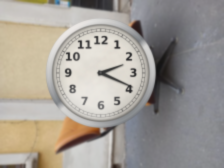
2 h 19 min
